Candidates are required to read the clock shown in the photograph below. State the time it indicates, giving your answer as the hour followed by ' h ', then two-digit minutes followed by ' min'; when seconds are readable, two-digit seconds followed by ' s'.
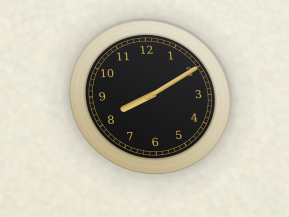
8 h 10 min
